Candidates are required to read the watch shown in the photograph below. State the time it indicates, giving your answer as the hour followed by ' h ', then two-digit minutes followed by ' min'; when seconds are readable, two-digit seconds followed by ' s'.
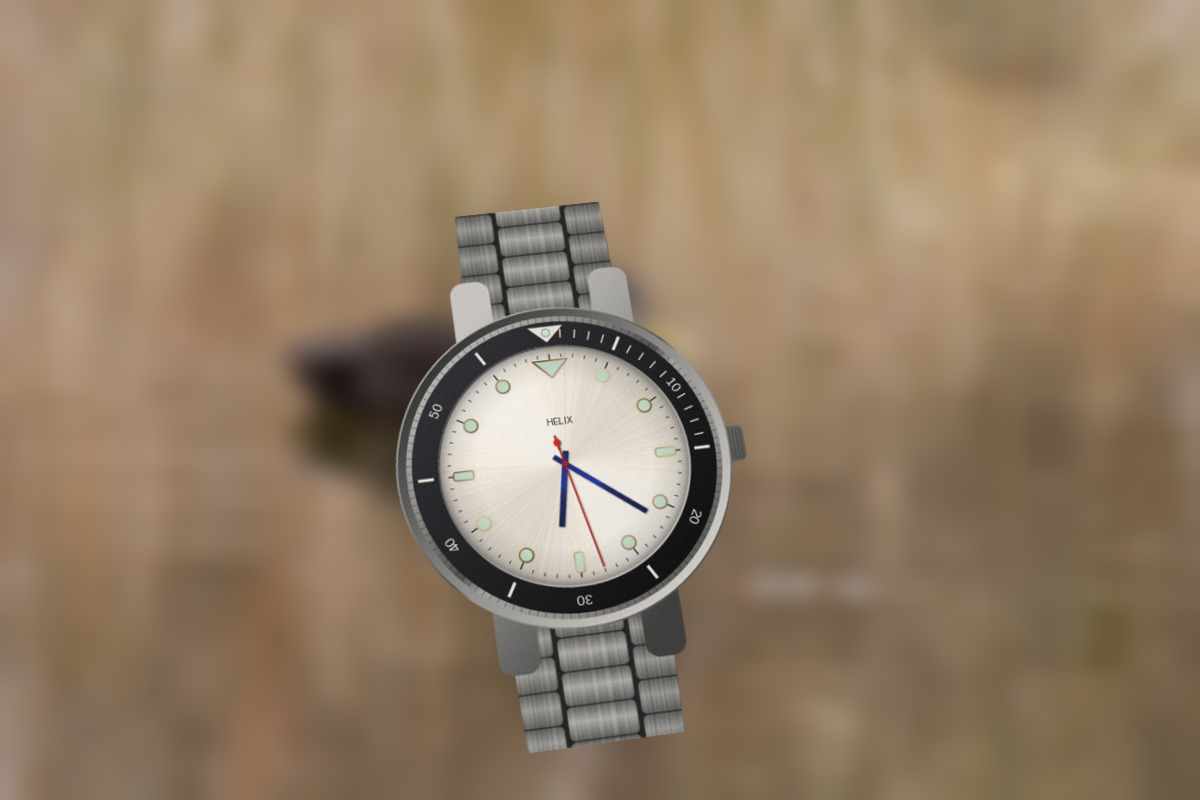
6 h 21 min 28 s
